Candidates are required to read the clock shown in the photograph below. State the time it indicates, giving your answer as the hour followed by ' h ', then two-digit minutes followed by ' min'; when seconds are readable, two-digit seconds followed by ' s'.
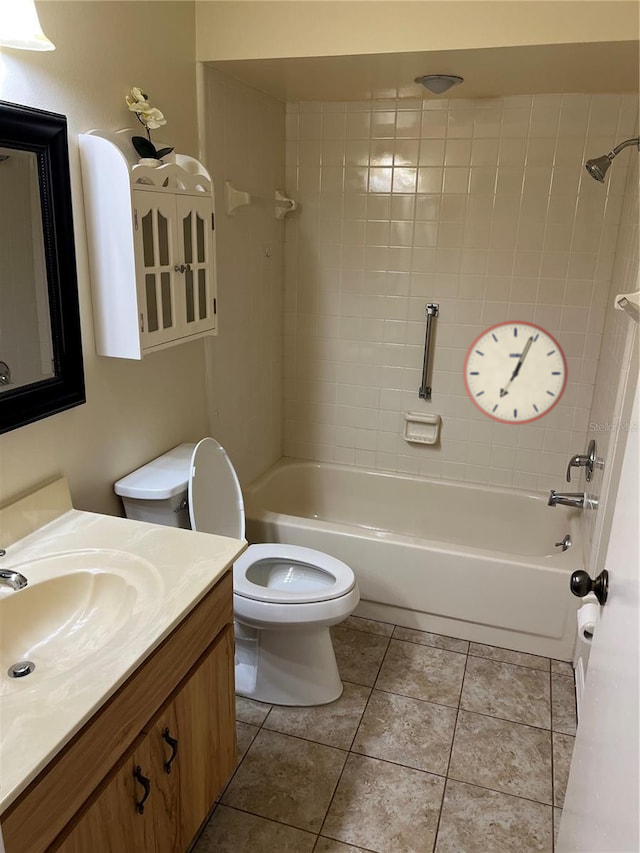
7 h 04 min
